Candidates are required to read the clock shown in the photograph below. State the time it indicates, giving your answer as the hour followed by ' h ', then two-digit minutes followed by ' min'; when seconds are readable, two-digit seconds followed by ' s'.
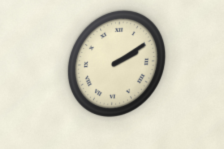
2 h 10 min
